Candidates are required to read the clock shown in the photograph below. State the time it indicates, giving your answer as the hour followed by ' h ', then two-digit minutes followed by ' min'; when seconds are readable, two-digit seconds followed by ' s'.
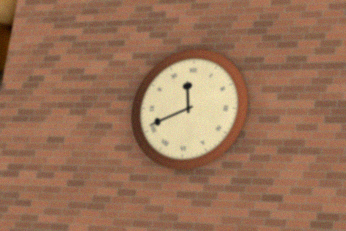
11 h 41 min
